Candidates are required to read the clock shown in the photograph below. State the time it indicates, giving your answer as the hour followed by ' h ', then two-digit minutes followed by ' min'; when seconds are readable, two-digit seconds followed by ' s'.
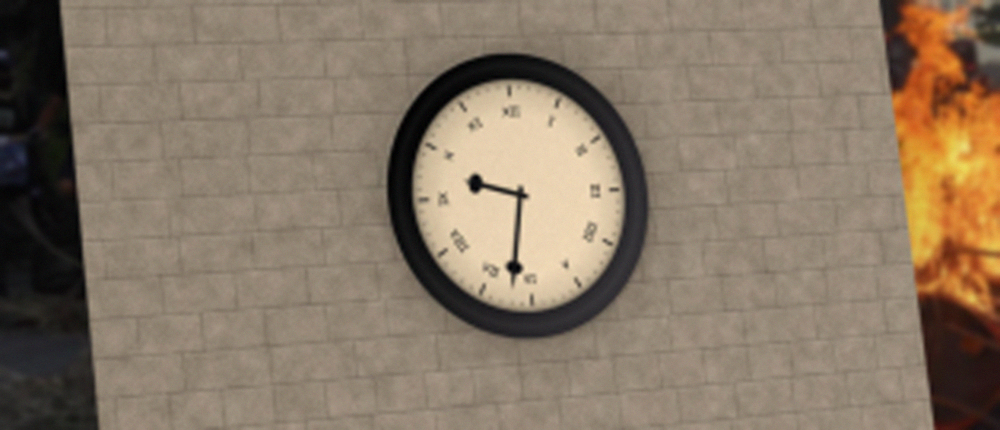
9 h 32 min
